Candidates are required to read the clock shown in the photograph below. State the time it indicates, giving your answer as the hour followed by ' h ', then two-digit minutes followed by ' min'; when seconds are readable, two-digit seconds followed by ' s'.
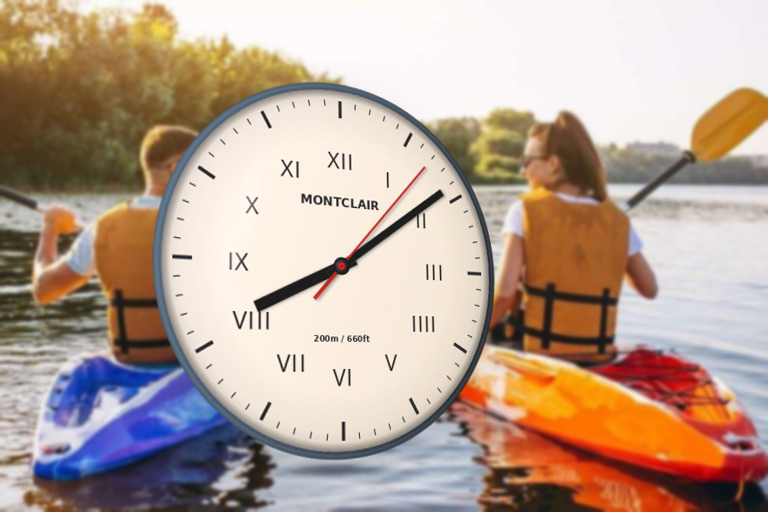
8 h 09 min 07 s
